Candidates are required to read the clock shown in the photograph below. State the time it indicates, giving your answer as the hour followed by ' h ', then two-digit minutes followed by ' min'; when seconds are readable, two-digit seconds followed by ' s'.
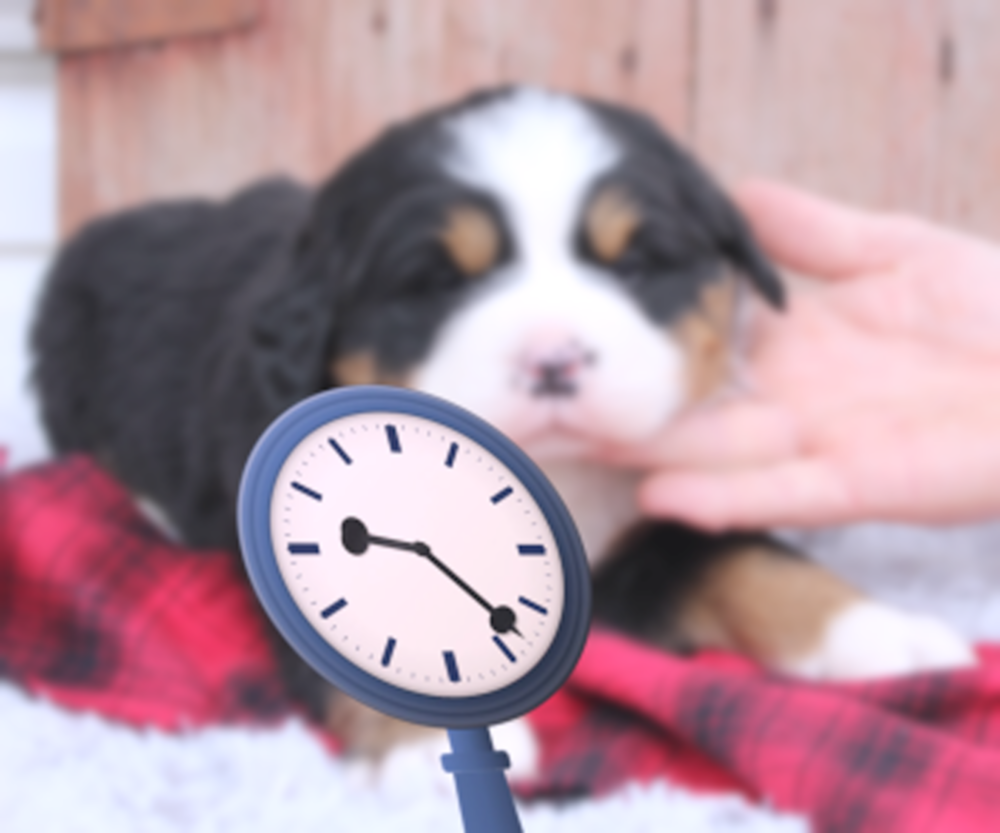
9 h 23 min
